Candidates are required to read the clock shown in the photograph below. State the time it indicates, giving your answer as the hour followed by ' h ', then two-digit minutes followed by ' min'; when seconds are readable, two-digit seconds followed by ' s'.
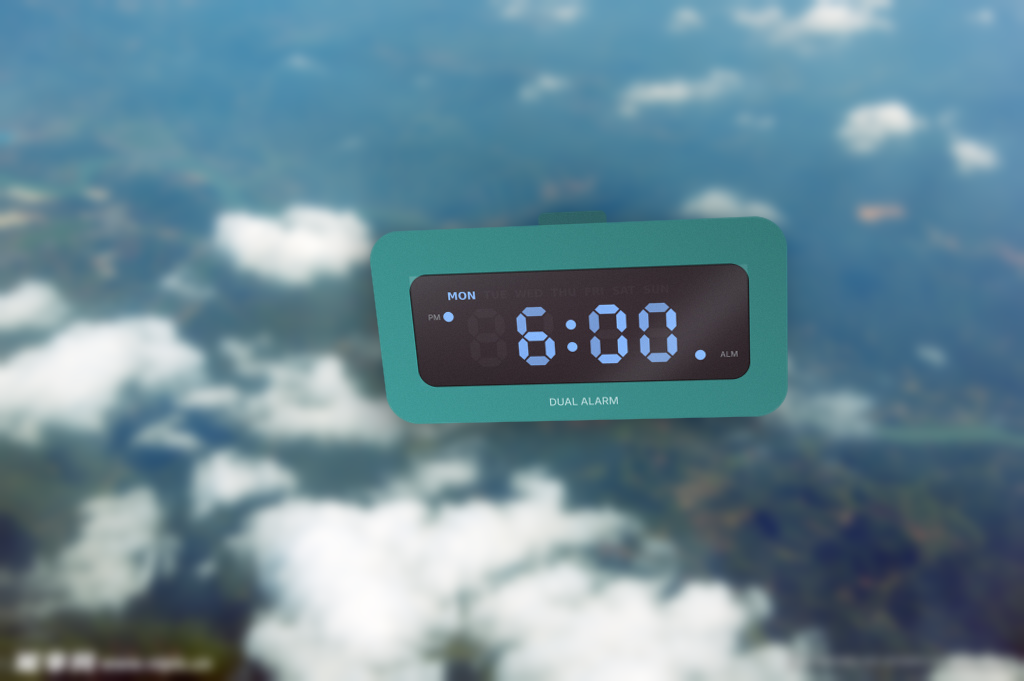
6 h 00 min
